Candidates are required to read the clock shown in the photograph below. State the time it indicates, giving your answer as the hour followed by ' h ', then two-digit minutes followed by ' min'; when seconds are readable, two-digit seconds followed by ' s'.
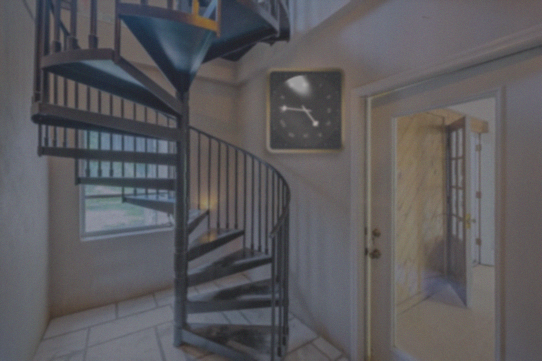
4 h 46 min
